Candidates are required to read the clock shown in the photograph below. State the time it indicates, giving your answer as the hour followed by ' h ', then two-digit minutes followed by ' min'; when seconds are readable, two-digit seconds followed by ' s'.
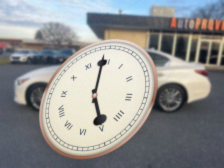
4 h 59 min
